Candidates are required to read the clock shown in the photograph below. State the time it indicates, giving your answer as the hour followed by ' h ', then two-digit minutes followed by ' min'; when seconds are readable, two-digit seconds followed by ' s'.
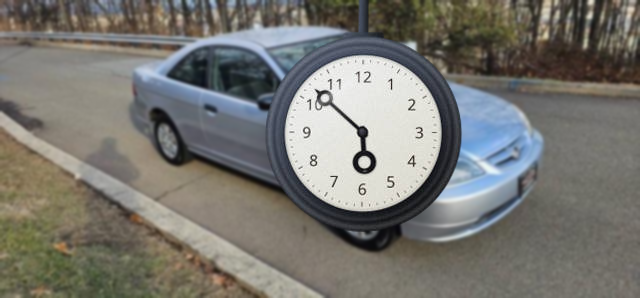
5 h 52 min
